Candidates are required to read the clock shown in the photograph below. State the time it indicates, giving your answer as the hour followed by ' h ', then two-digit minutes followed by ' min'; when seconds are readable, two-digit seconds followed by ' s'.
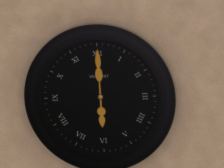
6 h 00 min
